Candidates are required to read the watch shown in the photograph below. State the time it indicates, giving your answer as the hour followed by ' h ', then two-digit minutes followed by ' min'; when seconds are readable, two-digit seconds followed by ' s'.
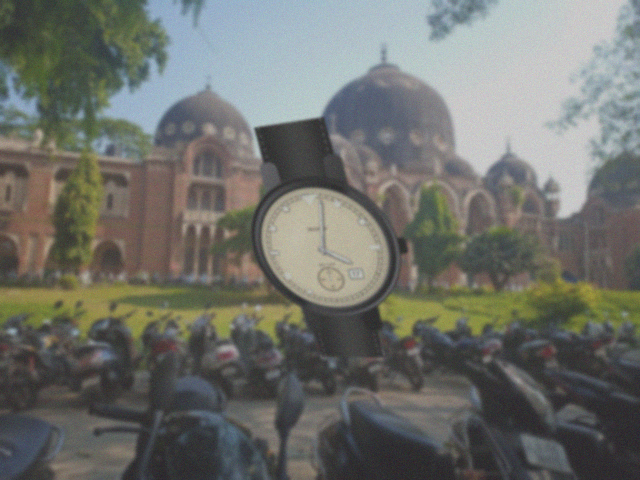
4 h 02 min
